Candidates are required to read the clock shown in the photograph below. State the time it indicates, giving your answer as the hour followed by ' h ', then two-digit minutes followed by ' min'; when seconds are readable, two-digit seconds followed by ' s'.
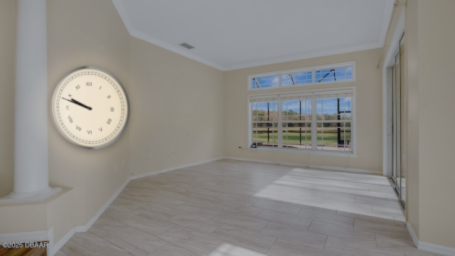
9 h 48 min
